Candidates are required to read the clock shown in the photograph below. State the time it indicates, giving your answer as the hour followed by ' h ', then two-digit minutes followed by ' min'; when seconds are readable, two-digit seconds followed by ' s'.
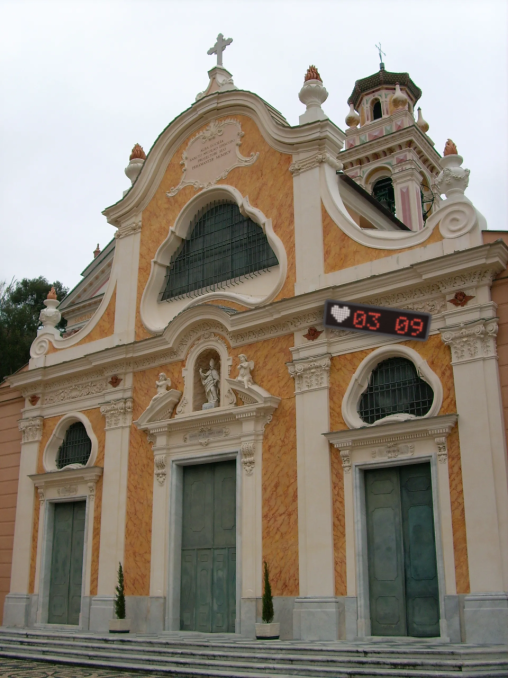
3 h 09 min
